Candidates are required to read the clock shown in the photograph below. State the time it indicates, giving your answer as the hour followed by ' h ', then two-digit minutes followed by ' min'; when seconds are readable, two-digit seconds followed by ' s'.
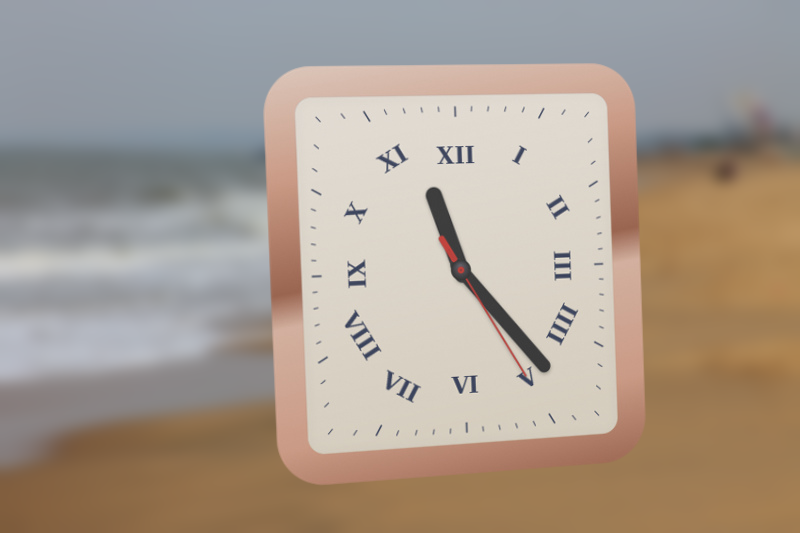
11 h 23 min 25 s
